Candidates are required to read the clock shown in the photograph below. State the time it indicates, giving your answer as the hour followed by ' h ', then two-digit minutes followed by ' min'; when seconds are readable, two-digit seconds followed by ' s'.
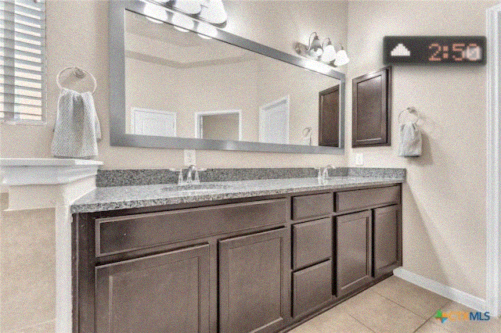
2 h 50 min
